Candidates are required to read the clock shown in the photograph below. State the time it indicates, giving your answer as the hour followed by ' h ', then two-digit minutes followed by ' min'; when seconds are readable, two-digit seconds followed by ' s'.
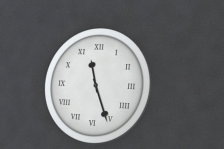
11 h 26 min
